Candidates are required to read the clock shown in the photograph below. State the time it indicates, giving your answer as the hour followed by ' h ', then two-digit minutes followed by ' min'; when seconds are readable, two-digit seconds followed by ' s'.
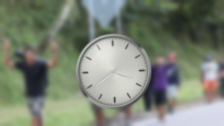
3 h 39 min
